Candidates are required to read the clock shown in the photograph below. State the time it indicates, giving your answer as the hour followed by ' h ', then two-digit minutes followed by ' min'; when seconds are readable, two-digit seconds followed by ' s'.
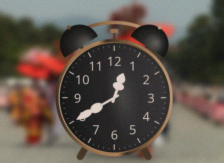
12 h 40 min
